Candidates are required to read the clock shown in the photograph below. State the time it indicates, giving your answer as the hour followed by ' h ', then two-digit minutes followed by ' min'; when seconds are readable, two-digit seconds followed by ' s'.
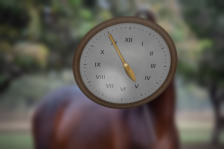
4 h 55 min
